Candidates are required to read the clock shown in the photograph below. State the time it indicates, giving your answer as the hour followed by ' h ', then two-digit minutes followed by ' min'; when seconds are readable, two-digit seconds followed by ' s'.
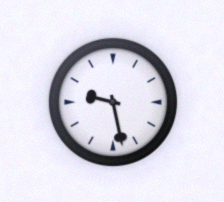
9 h 28 min
